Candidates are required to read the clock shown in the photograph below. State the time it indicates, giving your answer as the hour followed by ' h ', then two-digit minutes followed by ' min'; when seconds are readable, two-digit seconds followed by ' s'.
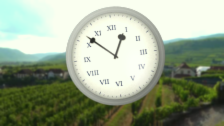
12 h 52 min
